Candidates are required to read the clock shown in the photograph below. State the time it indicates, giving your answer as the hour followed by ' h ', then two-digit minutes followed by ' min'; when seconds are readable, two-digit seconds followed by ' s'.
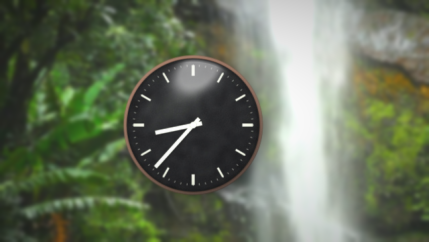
8 h 37 min
